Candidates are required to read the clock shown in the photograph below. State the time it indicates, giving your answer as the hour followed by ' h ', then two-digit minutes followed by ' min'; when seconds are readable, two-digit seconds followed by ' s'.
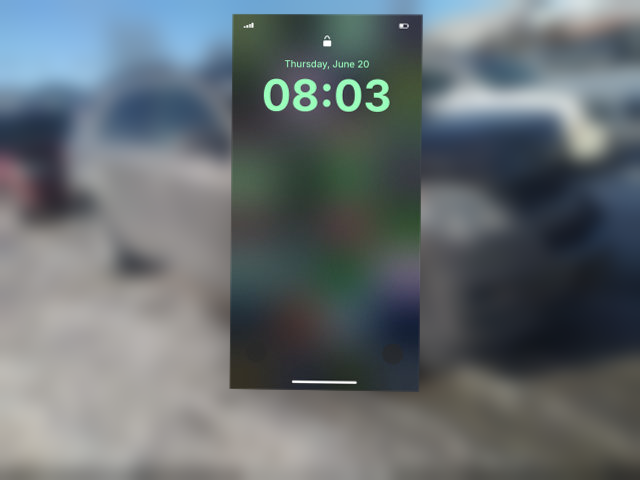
8 h 03 min
